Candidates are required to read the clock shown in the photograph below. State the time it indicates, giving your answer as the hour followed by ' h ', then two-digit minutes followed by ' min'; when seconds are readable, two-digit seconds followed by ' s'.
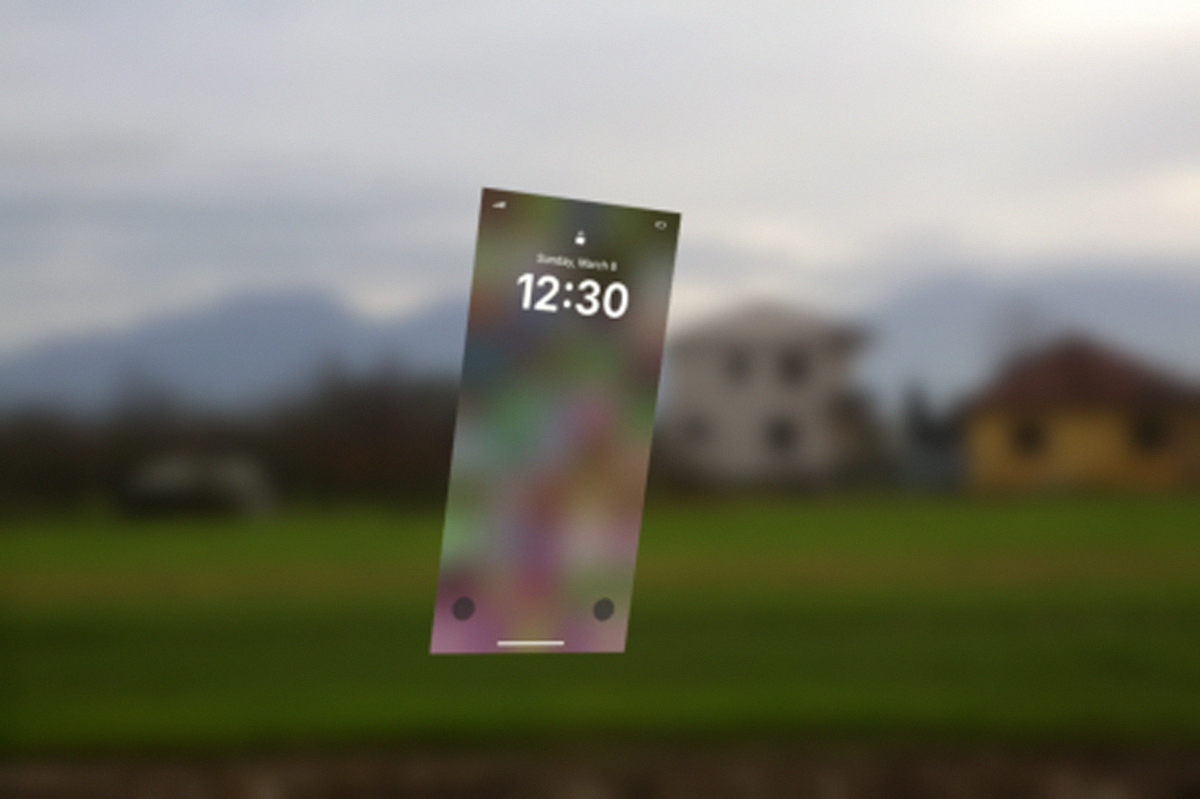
12 h 30 min
